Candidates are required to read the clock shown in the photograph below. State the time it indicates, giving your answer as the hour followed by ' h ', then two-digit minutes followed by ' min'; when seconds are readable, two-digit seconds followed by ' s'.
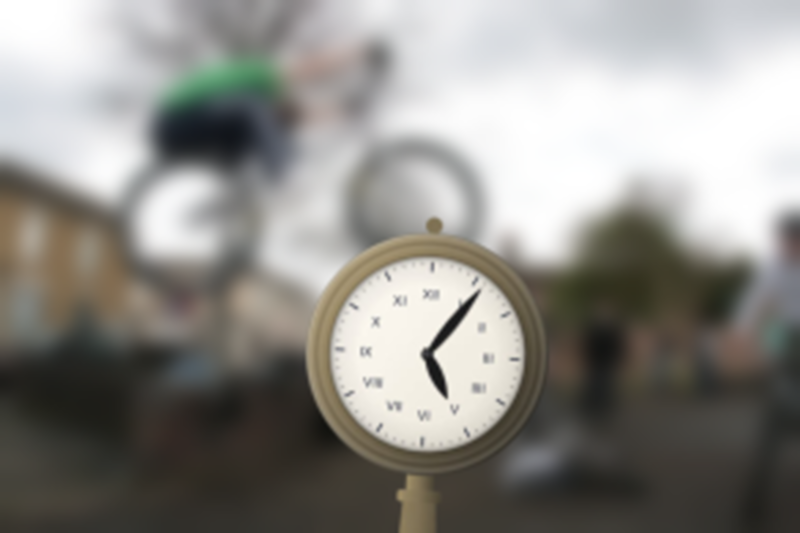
5 h 06 min
